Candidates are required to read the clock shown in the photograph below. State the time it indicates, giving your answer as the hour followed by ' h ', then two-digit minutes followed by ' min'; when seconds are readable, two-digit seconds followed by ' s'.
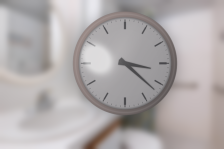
3 h 22 min
